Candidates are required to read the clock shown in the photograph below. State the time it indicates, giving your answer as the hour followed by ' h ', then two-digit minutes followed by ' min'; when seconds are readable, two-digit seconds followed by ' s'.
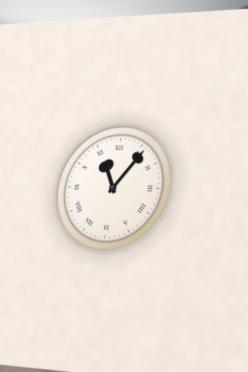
11 h 06 min
